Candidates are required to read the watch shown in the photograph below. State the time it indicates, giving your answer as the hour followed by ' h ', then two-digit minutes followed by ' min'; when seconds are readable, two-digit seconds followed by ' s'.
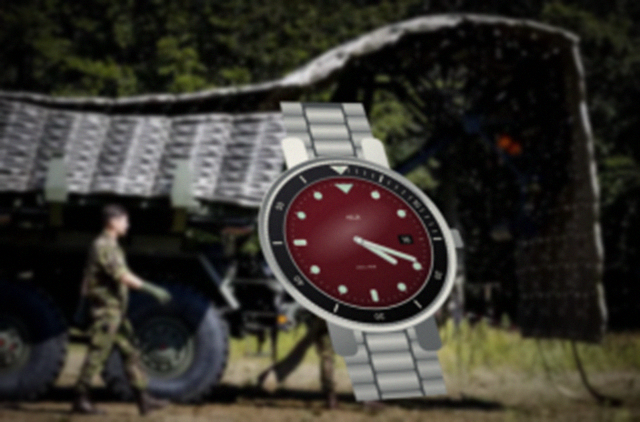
4 h 19 min
